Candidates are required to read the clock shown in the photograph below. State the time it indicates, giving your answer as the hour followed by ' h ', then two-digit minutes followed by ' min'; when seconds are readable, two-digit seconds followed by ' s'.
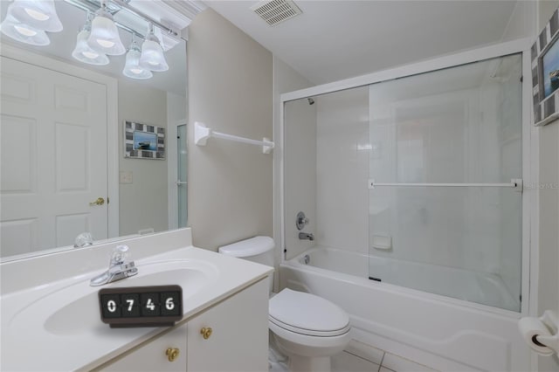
7 h 46 min
